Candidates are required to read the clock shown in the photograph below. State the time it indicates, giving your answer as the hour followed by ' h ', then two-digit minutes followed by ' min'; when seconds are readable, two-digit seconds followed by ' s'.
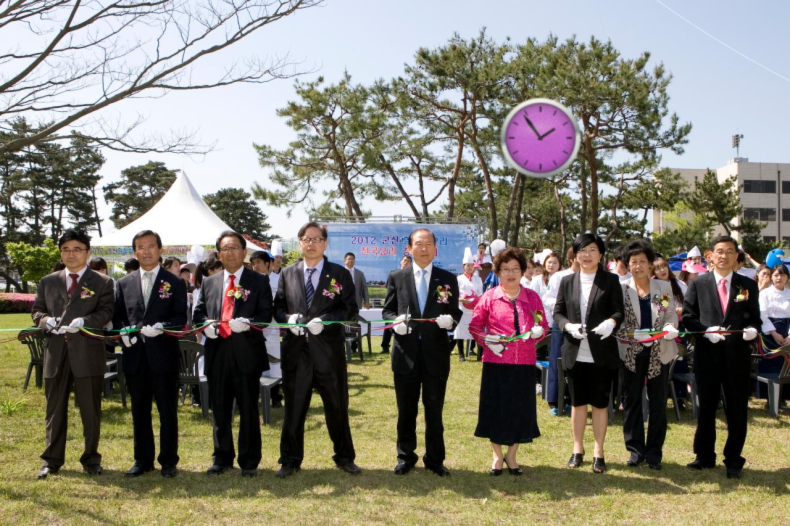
1 h 54 min
